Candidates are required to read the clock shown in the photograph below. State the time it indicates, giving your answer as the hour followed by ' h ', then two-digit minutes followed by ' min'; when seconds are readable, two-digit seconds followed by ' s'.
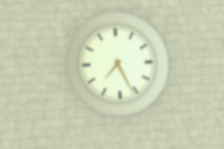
7 h 26 min
